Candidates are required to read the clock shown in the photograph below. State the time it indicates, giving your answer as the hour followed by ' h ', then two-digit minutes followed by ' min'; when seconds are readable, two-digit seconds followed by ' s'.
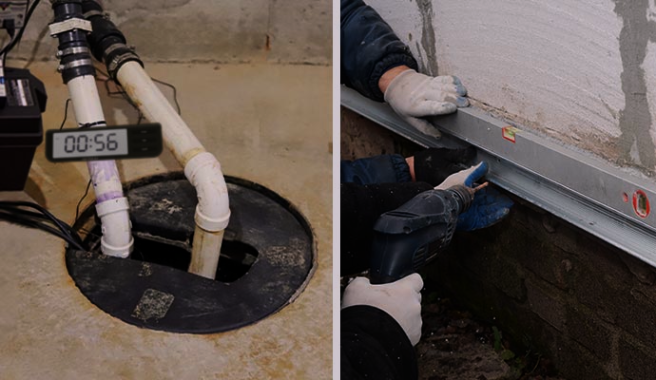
0 h 56 min
